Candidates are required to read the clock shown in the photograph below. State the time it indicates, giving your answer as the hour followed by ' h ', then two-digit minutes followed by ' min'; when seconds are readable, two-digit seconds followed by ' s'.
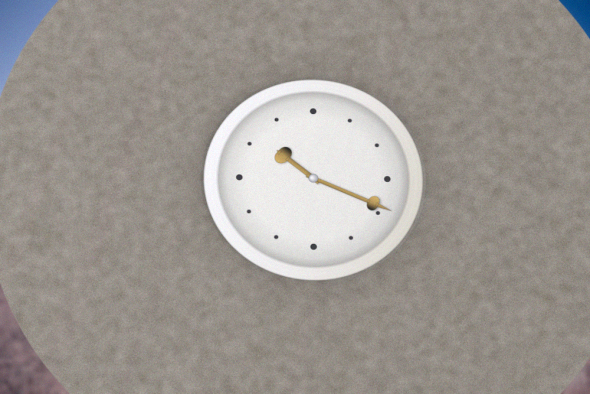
10 h 19 min
